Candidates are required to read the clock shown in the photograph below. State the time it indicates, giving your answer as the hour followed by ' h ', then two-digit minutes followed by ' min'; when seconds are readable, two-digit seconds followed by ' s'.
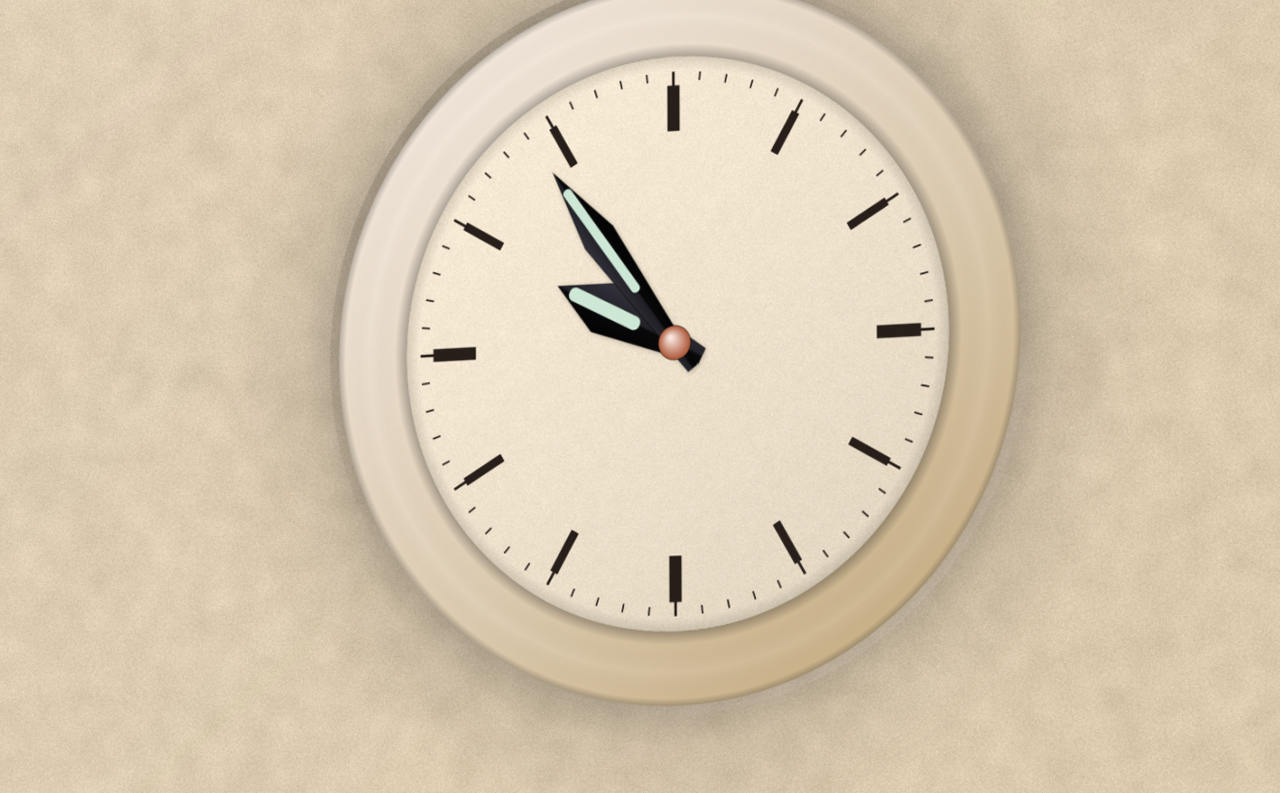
9 h 54 min
